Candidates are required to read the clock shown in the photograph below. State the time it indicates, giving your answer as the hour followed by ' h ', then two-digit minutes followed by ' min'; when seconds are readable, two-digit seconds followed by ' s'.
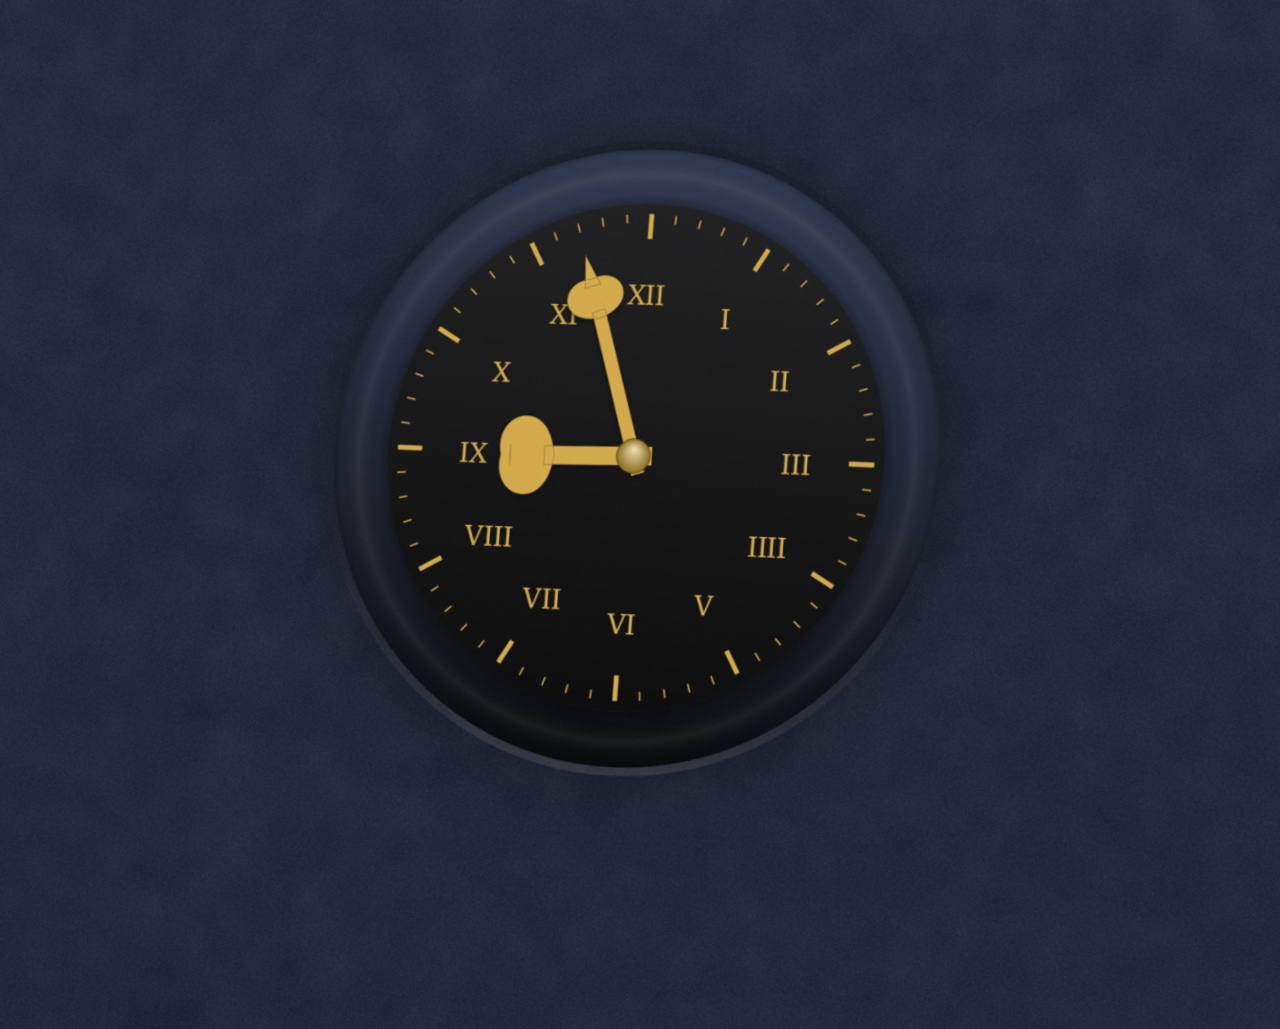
8 h 57 min
